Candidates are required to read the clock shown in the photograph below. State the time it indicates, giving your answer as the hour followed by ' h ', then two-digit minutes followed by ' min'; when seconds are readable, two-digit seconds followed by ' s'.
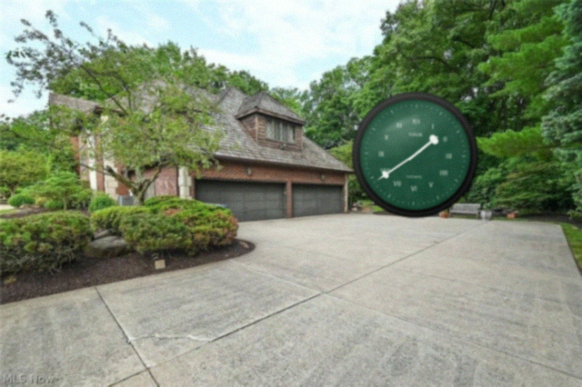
1 h 39 min
